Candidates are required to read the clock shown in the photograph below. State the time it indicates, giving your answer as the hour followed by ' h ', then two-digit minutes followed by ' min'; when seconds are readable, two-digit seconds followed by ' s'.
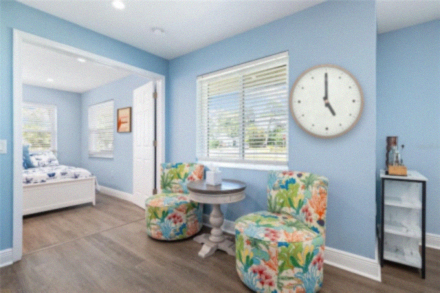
5 h 00 min
